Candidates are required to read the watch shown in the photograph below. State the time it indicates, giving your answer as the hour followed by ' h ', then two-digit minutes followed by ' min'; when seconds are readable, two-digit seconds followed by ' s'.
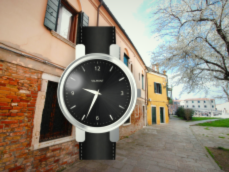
9 h 34 min
